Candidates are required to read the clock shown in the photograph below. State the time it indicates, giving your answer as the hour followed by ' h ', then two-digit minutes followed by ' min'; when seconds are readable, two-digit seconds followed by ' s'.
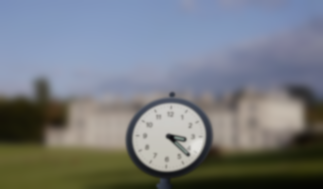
3 h 22 min
